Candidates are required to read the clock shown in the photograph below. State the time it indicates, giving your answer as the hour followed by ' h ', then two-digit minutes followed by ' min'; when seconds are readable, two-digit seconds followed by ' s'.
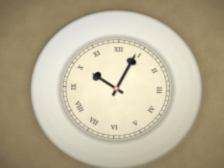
10 h 04 min
